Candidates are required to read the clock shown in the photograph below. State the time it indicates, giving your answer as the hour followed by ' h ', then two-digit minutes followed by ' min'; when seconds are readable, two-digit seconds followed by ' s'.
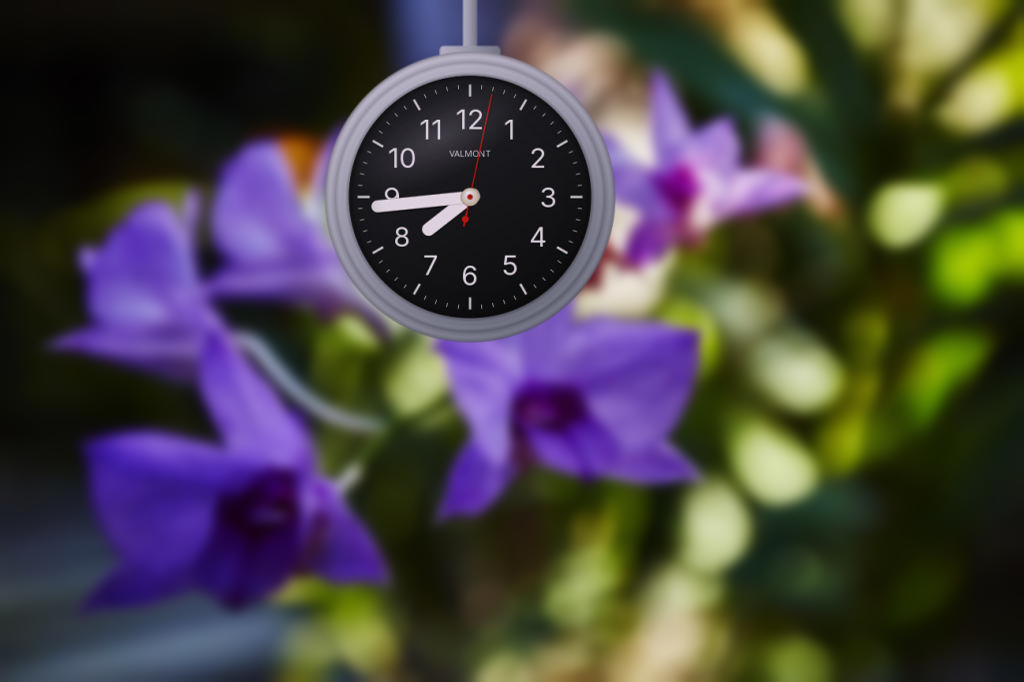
7 h 44 min 02 s
